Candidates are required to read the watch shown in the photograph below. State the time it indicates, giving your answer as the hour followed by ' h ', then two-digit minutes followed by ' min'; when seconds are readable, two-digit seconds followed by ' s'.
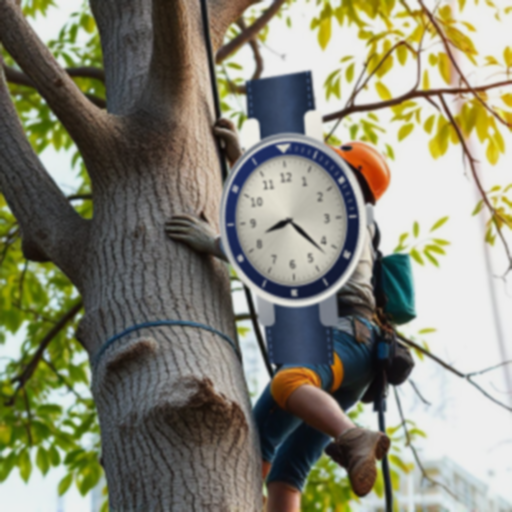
8 h 22 min
